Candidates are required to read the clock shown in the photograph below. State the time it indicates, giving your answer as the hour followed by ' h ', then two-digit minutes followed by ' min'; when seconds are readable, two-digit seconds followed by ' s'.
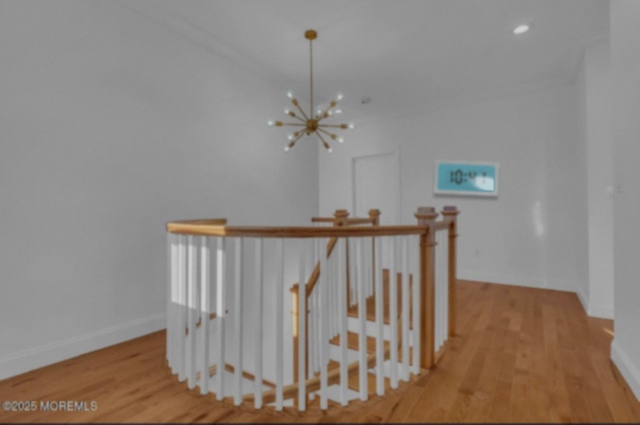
10 h 41 min
